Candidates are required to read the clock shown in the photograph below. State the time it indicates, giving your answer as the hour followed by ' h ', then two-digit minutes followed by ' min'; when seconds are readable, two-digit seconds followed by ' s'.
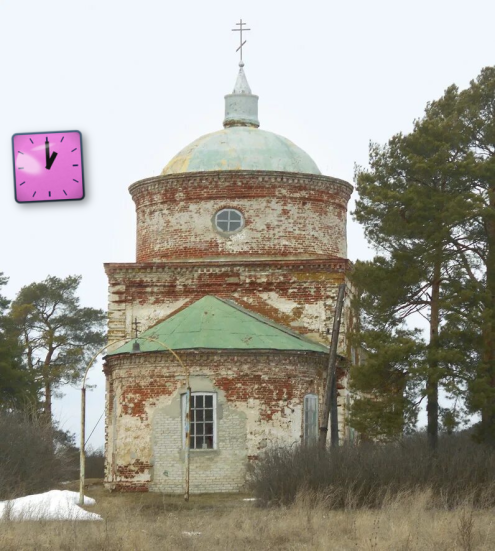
1 h 00 min
